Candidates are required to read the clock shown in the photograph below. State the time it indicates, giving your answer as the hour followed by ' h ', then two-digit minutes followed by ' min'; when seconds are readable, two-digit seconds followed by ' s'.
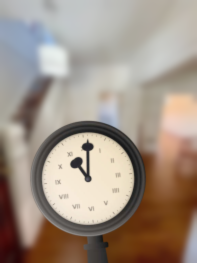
11 h 01 min
